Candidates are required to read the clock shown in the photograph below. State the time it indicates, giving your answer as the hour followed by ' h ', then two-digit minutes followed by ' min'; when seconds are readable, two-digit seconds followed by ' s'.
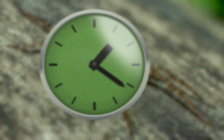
1 h 21 min
